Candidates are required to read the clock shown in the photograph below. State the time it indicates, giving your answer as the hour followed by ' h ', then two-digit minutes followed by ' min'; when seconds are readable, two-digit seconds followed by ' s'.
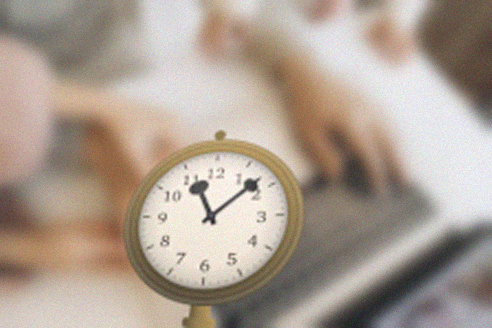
11 h 08 min
